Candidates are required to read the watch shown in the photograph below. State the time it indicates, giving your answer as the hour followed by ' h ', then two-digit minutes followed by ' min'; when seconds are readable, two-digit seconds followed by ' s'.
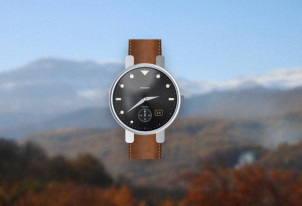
2 h 39 min
